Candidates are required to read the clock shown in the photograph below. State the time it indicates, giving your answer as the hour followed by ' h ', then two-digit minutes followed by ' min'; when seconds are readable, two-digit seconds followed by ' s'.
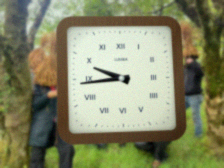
9 h 44 min
